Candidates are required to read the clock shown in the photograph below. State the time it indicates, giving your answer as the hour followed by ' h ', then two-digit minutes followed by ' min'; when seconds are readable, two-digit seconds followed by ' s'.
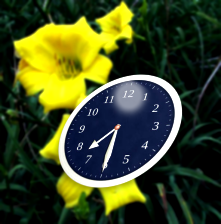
7 h 30 min
